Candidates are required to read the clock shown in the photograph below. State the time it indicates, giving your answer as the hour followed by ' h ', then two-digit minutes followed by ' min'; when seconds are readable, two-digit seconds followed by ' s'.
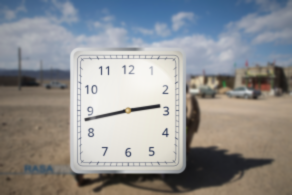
2 h 43 min
